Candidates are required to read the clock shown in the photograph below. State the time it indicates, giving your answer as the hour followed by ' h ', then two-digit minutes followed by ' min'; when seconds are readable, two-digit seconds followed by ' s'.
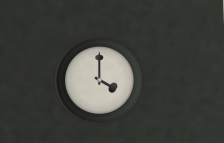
4 h 00 min
